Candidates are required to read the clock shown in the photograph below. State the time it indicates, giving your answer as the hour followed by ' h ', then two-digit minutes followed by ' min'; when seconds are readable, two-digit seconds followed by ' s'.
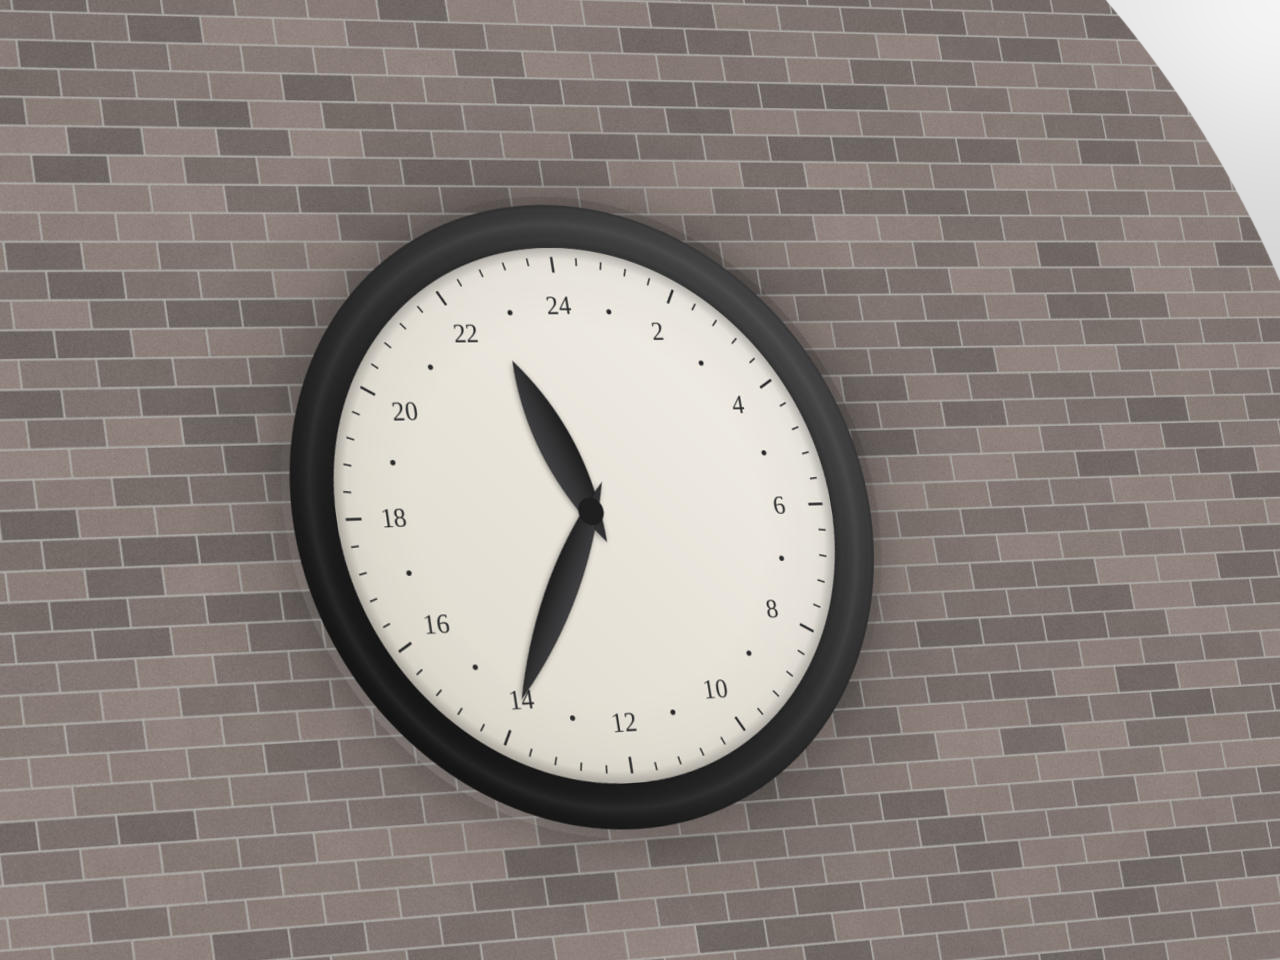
22 h 35 min
